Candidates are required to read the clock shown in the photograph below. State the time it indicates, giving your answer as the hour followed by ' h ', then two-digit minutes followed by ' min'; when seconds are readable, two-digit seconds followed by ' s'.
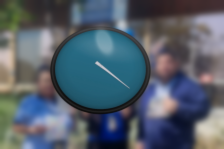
4 h 22 min
